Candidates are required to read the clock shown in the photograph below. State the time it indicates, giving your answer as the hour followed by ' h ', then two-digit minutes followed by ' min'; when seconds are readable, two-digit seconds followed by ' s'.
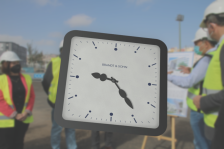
9 h 24 min
